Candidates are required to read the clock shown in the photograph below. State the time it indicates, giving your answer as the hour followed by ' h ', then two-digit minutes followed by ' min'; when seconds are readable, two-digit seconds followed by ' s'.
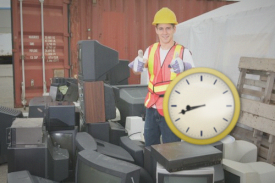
8 h 42 min
